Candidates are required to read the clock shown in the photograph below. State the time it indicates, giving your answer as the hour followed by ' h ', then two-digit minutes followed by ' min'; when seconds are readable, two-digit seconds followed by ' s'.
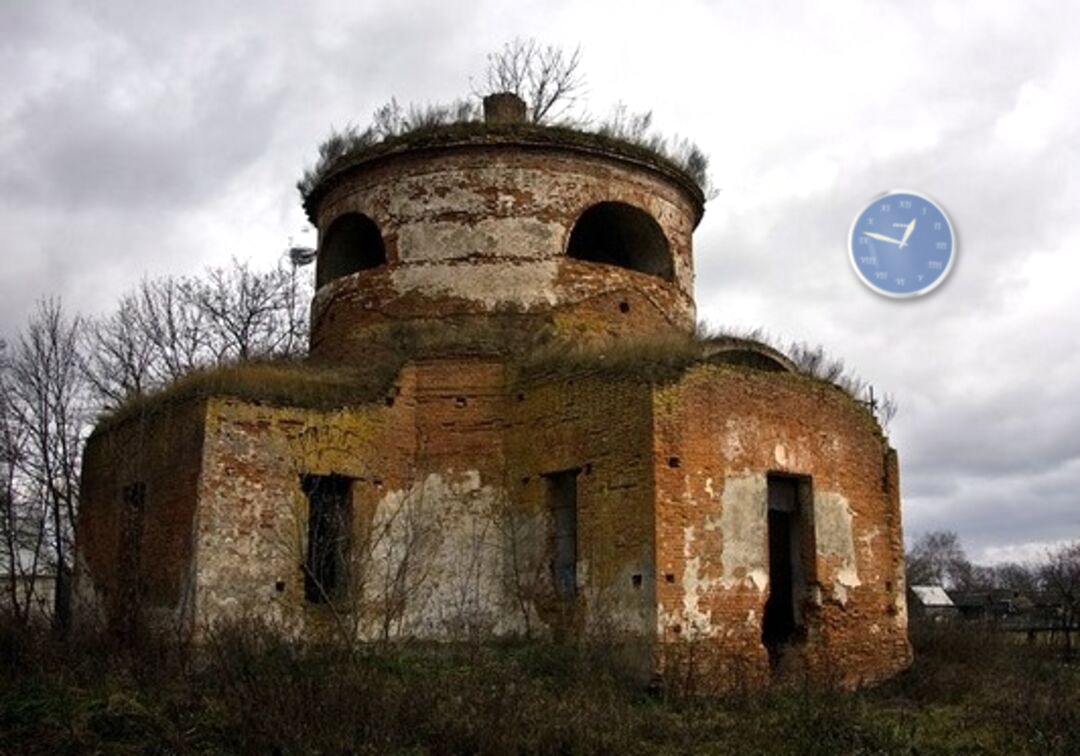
12 h 47 min
